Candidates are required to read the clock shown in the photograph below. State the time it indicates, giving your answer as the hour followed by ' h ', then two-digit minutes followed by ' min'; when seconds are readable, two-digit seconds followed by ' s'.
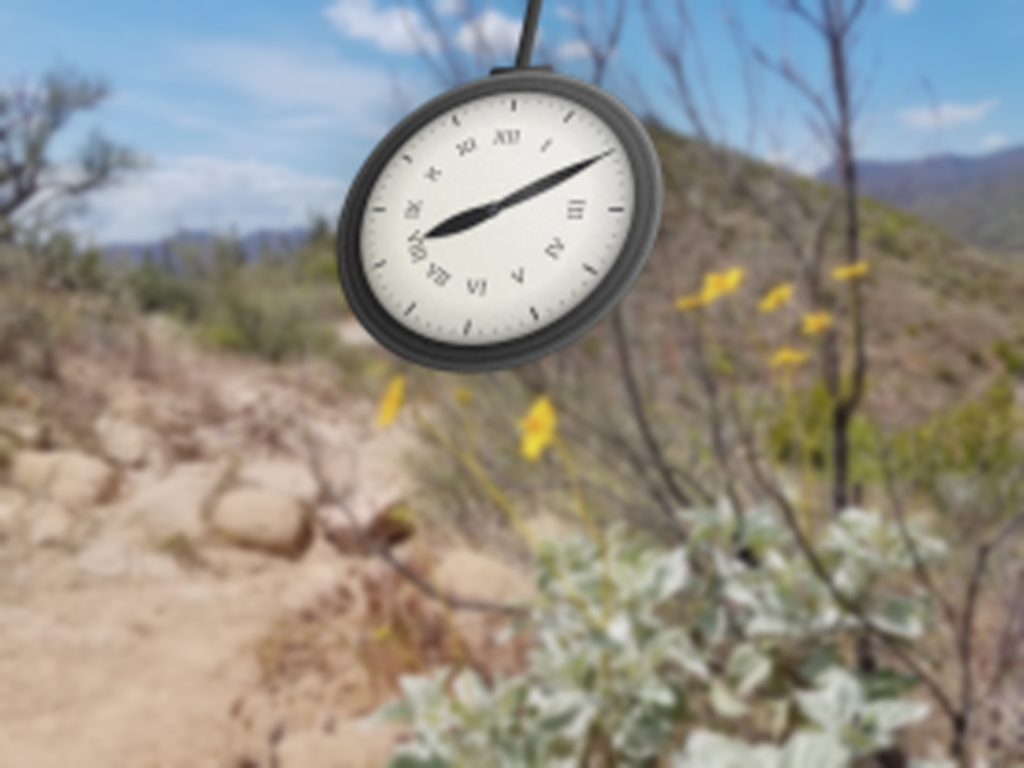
8 h 10 min
